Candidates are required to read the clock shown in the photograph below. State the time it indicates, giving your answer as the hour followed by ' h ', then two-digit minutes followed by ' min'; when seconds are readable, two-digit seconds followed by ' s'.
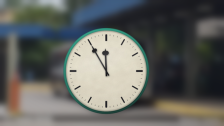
11 h 55 min
